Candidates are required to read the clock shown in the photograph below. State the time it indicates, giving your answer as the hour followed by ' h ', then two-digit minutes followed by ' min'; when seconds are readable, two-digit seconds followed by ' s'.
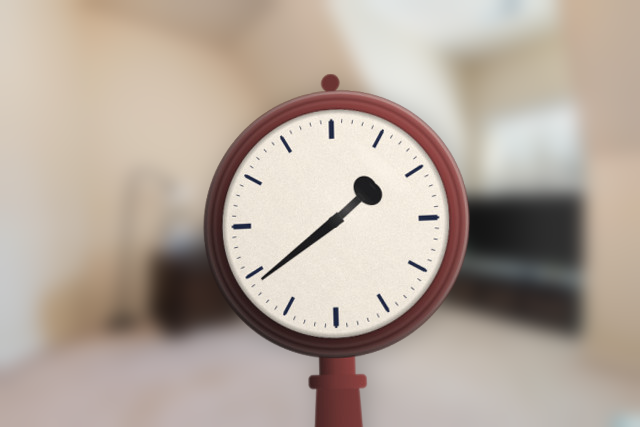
1 h 39 min
